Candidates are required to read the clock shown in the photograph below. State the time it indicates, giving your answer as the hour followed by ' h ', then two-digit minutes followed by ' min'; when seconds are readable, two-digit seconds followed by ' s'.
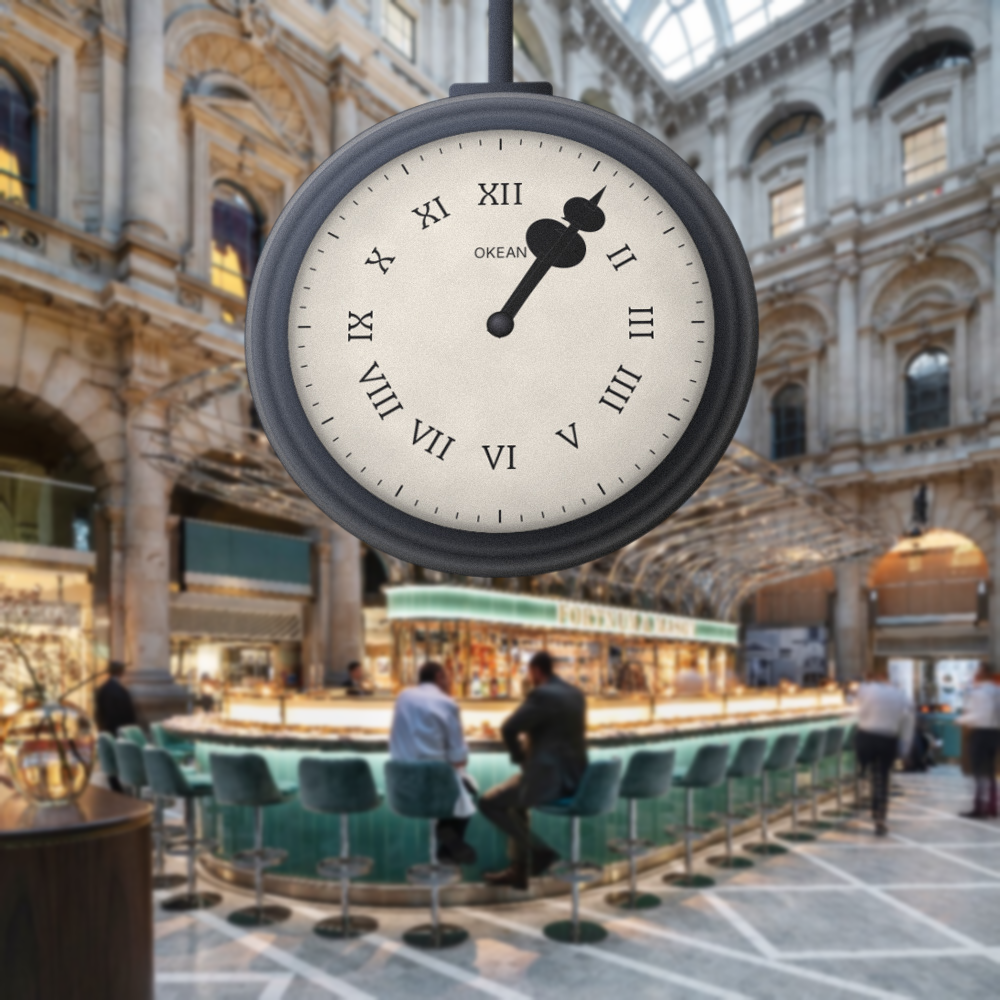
1 h 06 min
